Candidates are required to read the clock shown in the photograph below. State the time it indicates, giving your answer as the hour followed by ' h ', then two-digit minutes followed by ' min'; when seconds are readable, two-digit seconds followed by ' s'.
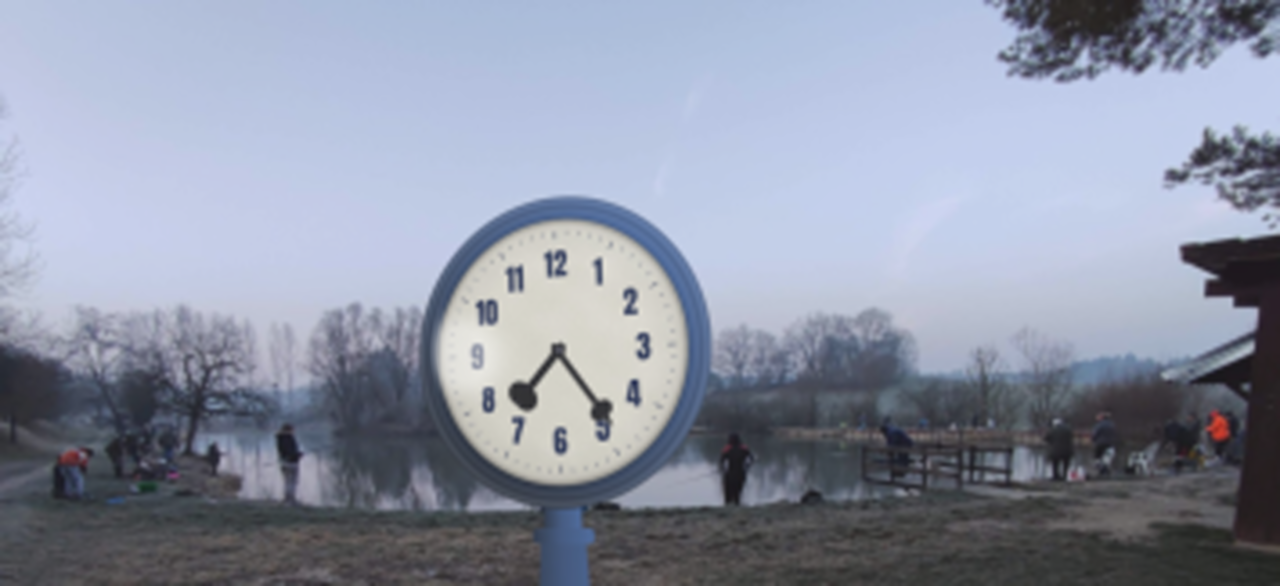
7 h 24 min
